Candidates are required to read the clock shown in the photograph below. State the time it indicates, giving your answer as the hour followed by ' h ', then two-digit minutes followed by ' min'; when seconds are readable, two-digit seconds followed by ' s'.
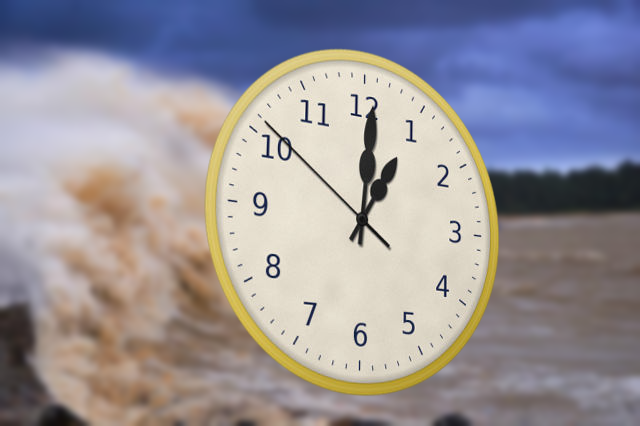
1 h 00 min 51 s
